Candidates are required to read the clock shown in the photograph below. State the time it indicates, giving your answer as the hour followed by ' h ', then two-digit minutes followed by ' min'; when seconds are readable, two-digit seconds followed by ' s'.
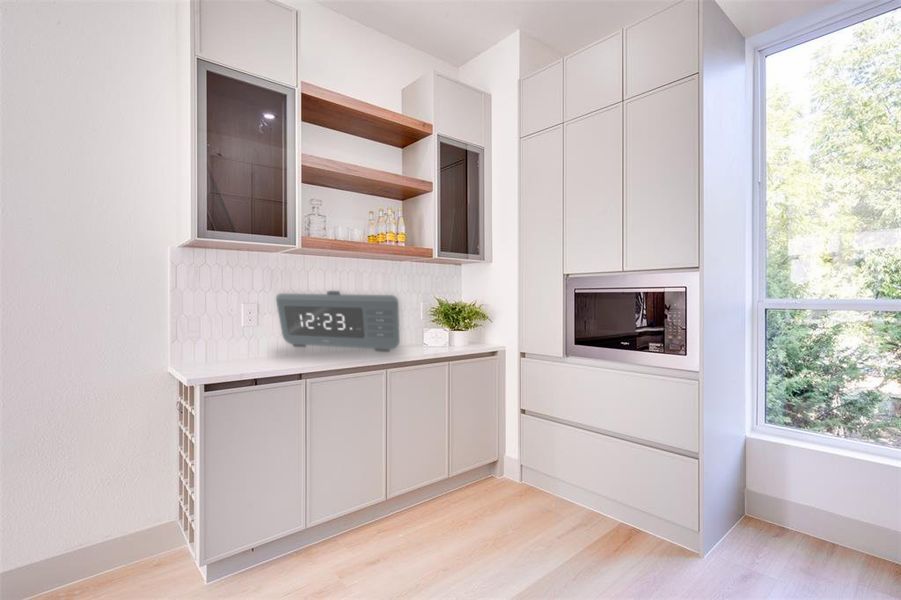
12 h 23 min
